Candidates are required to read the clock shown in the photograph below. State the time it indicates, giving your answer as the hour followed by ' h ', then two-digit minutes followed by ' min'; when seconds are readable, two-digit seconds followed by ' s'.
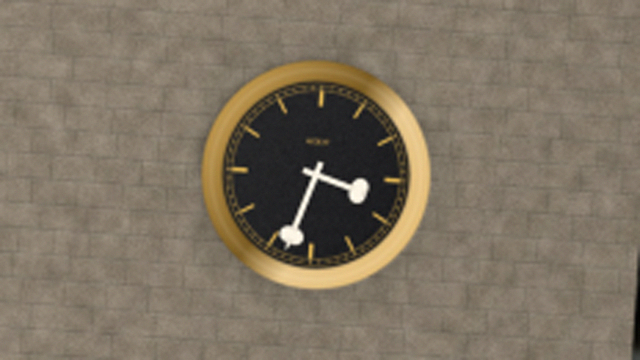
3 h 33 min
